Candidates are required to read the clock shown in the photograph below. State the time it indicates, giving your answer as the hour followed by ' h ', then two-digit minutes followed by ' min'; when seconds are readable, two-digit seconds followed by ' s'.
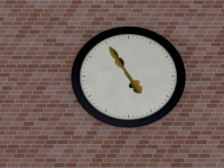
4 h 55 min
